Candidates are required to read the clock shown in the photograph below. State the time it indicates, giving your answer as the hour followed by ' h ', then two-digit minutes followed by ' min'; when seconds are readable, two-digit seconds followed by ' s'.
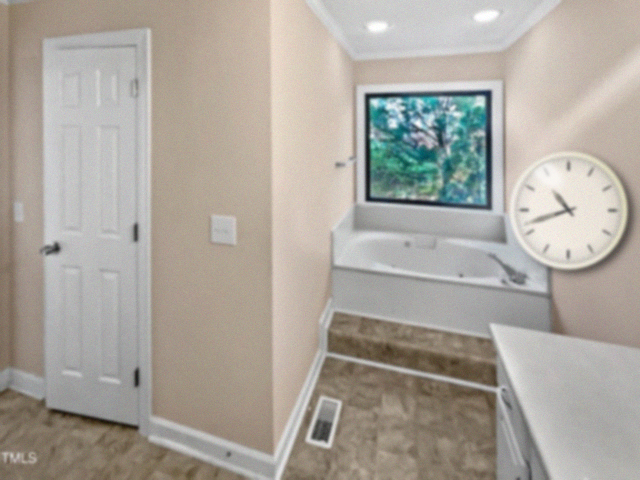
10 h 42 min
